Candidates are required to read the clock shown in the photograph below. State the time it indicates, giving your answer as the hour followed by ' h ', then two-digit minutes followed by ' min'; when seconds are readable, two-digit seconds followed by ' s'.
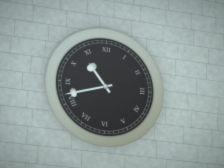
10 h 42 min
